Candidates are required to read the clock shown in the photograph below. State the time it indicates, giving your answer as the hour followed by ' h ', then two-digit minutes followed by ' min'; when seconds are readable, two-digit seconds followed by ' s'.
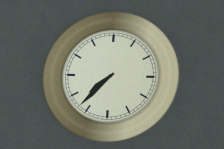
7 h 37 min
